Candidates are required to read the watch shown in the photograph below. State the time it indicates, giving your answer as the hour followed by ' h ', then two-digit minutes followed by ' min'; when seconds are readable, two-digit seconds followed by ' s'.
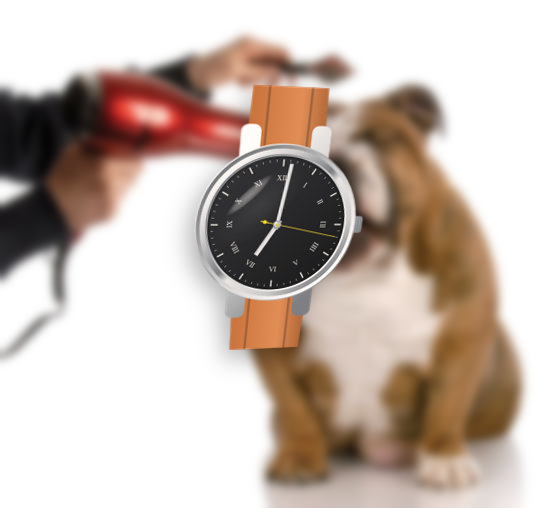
7 h 01 min 17 s
